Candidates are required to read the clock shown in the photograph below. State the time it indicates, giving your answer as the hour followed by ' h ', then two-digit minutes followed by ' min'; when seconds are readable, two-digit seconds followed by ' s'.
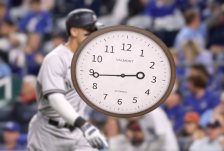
2 h 44 min
